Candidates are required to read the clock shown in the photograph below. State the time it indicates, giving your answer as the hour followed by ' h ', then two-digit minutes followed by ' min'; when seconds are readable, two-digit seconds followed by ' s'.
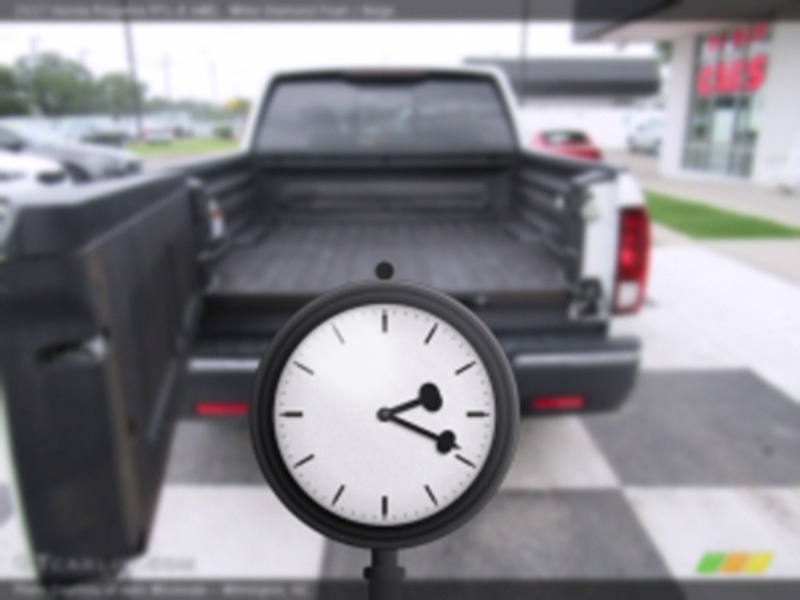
2 h 19 min
